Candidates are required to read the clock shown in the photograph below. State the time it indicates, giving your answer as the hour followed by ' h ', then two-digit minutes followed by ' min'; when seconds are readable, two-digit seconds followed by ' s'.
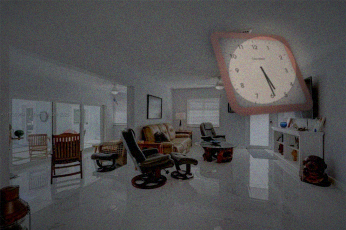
5 h 29 min
